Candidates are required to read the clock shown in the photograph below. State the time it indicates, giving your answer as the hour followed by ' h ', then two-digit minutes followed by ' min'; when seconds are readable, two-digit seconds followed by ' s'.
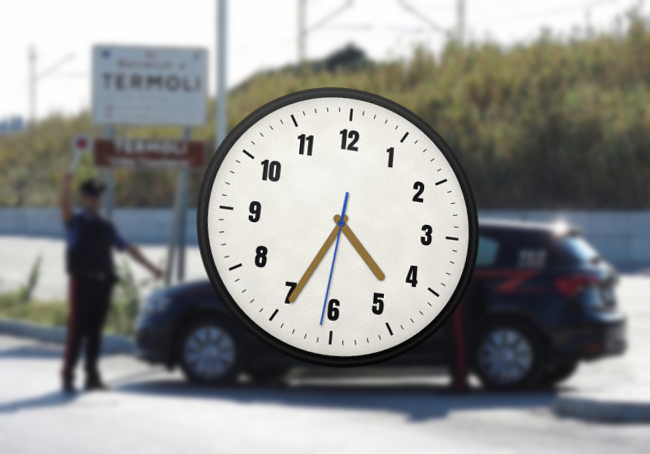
4 h 34 min 31 s
